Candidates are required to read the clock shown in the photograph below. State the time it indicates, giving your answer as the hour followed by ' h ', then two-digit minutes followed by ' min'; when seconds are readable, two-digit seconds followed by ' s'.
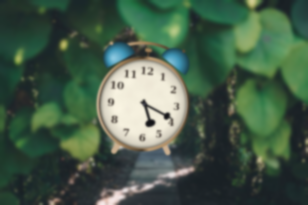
5 h 19 min
